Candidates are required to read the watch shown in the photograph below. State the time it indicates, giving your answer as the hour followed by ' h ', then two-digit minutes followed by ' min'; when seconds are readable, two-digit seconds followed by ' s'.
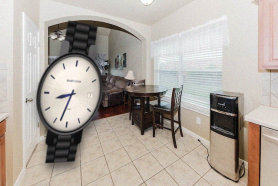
8 h 33 min
